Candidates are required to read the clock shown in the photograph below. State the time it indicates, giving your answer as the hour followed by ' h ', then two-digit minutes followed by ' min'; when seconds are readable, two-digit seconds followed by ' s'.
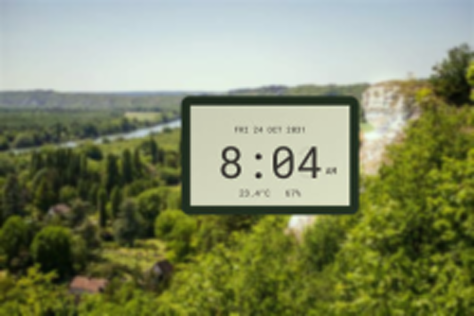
8 h 04 min
